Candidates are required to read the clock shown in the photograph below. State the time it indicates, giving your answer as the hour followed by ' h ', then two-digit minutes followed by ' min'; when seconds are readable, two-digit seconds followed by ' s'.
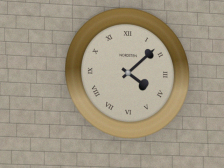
4 h 08 min
